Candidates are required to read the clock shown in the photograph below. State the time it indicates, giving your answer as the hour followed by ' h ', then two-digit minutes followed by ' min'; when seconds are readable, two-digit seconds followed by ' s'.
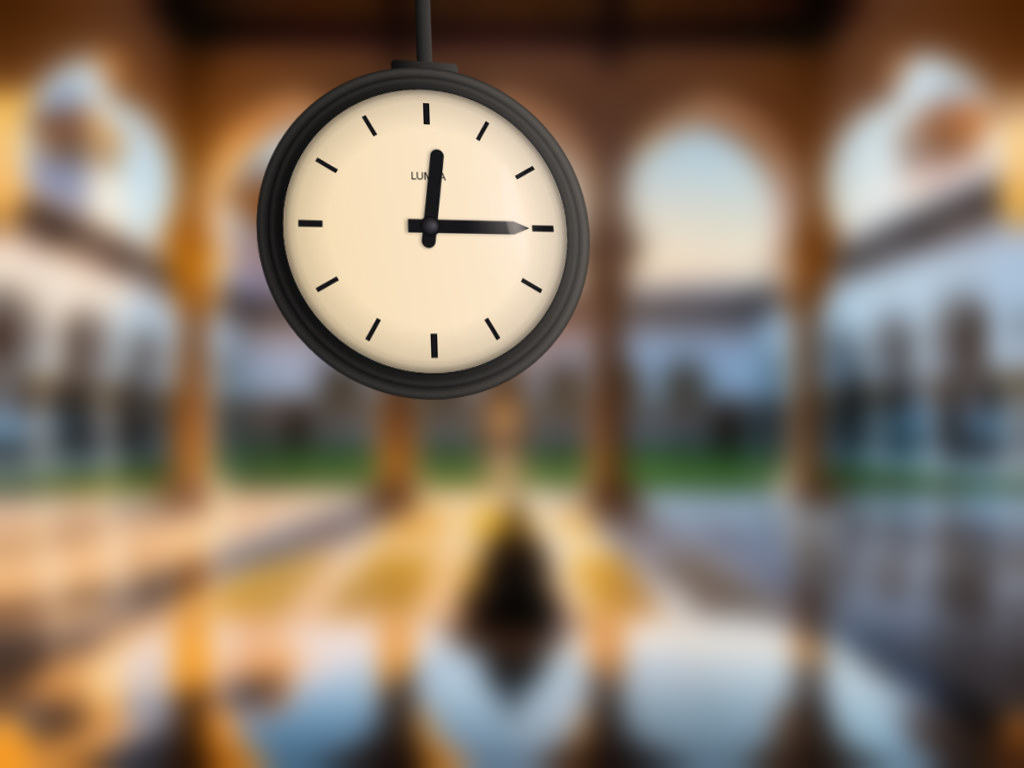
12 h 15 min
